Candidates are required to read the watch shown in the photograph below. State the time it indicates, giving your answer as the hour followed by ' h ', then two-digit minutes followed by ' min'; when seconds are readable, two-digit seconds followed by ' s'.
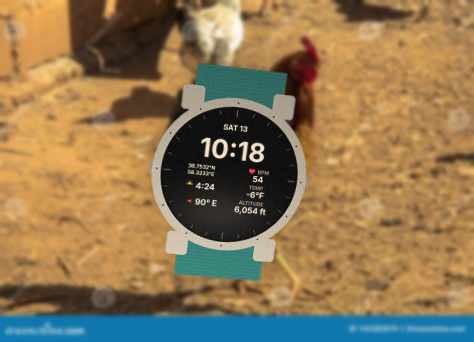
10 h 18 min
